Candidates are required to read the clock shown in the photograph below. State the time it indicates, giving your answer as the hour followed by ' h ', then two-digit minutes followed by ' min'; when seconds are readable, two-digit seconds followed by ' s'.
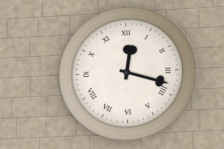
12 h 18 min
